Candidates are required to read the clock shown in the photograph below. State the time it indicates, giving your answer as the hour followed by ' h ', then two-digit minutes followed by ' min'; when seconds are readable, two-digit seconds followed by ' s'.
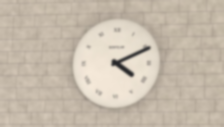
4 h 11 min
